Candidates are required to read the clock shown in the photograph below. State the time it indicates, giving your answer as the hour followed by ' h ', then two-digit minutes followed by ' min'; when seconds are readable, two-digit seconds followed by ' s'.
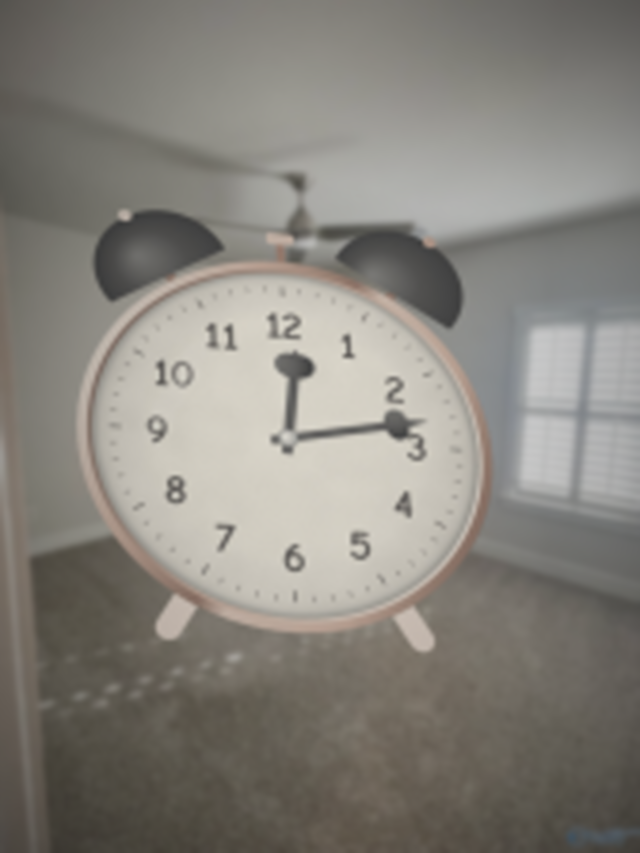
12 h 13 min
